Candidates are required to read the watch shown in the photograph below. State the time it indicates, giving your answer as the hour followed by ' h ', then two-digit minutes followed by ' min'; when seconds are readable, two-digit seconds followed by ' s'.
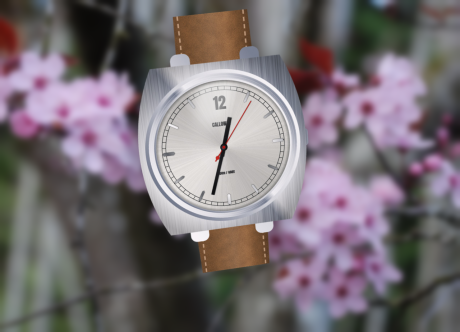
12 h 33 min 06 s
